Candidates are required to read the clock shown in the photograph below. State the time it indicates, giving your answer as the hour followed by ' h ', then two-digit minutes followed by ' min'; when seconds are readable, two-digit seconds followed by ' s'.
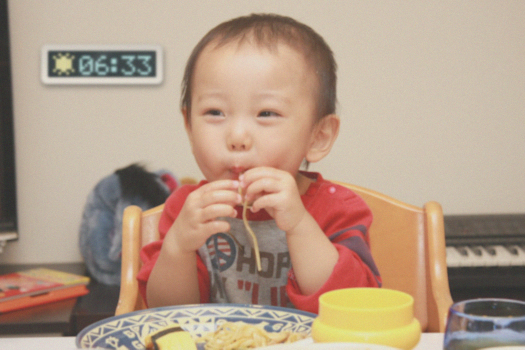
6 h 33 min
